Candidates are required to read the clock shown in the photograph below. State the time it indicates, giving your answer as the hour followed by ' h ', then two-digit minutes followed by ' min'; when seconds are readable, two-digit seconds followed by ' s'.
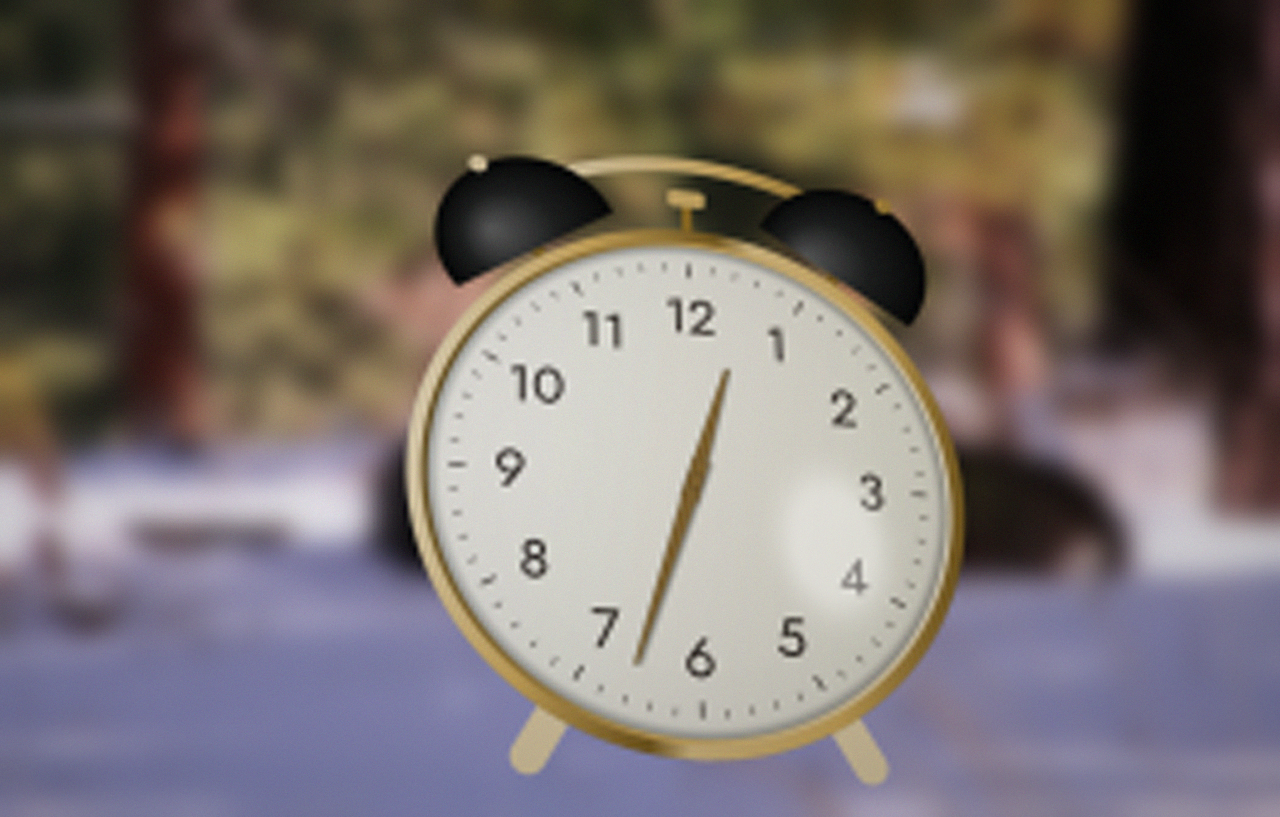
12 h 33 min
